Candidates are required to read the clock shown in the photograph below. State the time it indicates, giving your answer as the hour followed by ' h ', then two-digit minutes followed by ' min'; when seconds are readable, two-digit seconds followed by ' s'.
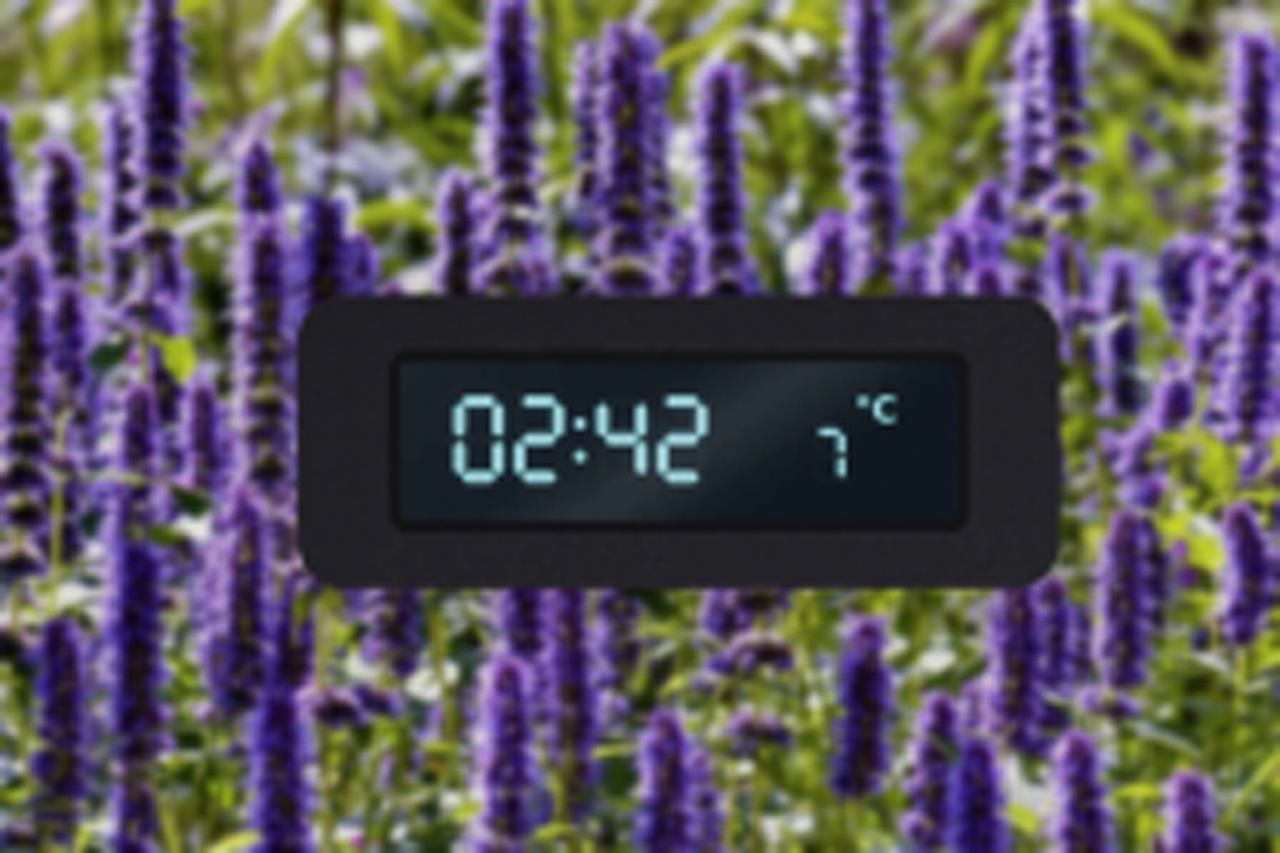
2 h 42 min
